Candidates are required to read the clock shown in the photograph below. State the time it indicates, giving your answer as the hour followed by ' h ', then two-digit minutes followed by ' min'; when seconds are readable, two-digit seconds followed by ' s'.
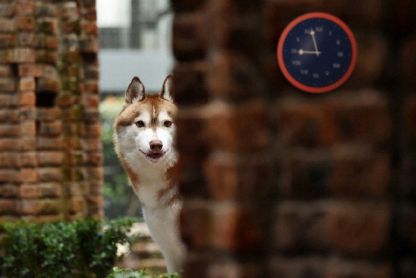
8 h 57 min
